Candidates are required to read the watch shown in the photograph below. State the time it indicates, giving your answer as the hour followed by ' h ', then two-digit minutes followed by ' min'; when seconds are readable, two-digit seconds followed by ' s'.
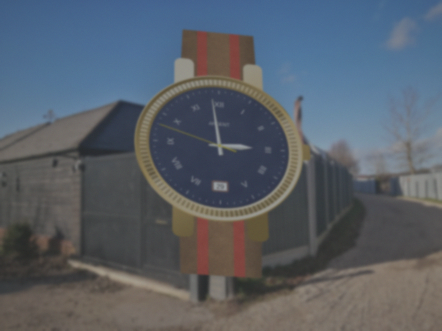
2 h 58 min 48 s
